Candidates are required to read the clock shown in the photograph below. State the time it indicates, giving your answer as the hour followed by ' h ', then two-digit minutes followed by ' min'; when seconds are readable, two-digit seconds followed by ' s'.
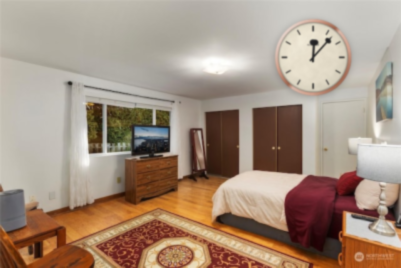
12 h 07 min
